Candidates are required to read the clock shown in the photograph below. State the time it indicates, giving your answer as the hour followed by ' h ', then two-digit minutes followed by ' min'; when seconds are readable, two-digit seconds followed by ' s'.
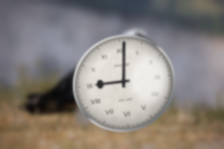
9 h 01 min
